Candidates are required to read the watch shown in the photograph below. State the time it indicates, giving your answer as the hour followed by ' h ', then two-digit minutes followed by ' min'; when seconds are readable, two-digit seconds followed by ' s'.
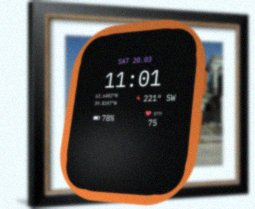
11 h 01 min
